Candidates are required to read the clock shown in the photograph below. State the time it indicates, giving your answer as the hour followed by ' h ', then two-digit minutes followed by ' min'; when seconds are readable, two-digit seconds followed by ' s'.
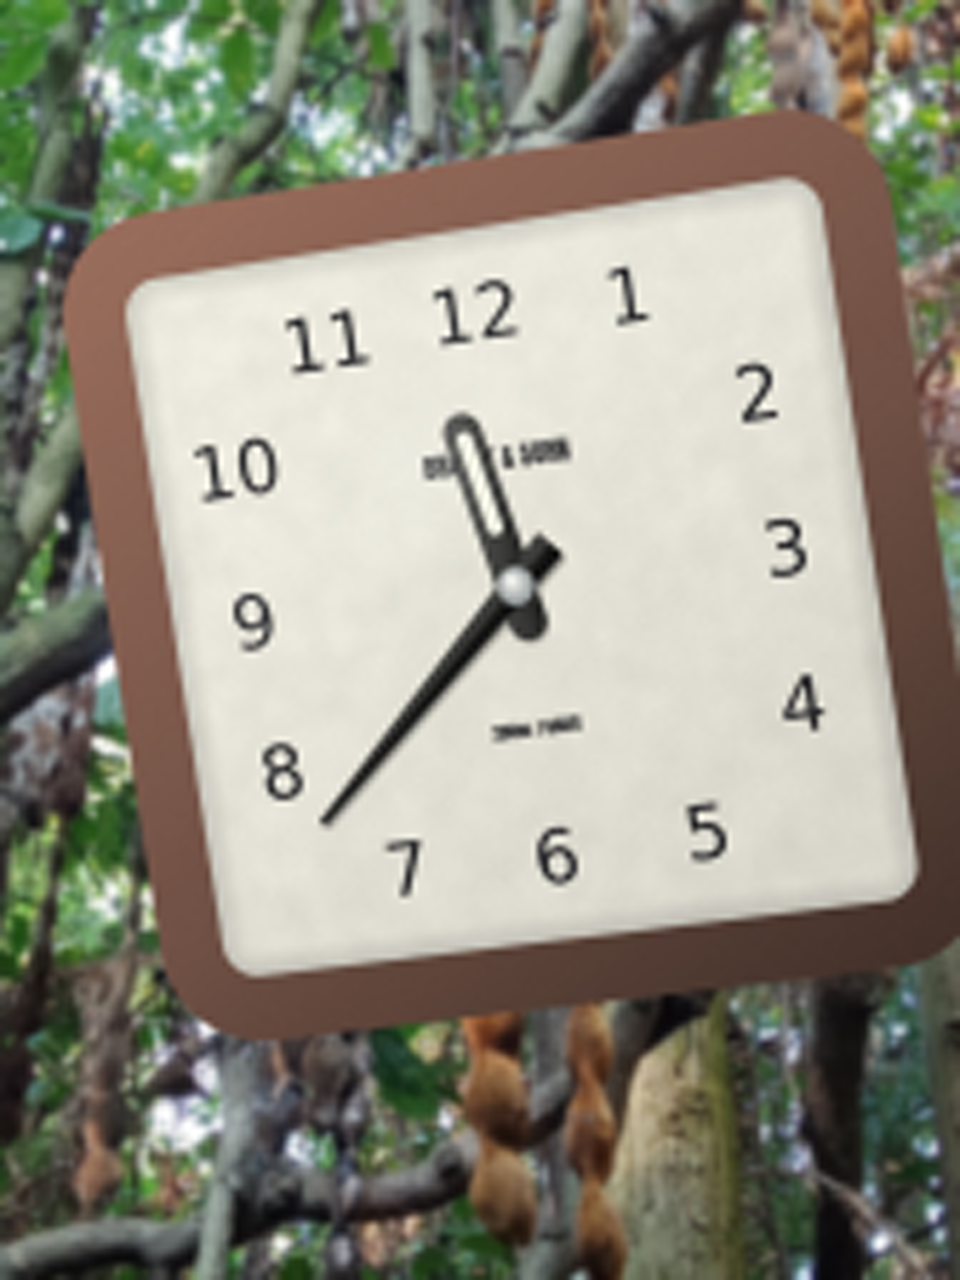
11 h 38 min
